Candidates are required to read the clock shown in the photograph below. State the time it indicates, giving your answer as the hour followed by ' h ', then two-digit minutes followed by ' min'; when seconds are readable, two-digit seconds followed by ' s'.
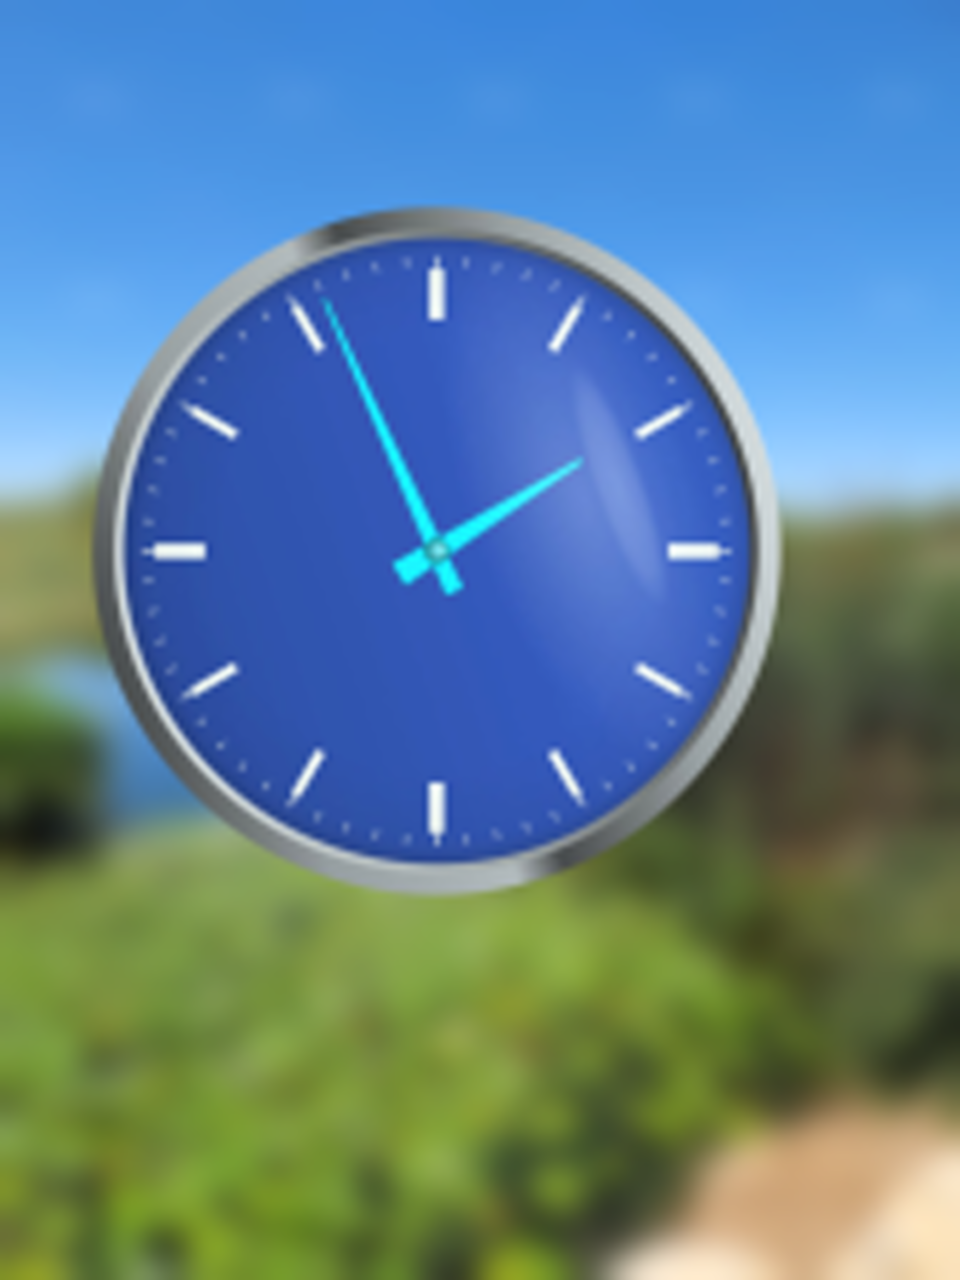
1 h 56 min
